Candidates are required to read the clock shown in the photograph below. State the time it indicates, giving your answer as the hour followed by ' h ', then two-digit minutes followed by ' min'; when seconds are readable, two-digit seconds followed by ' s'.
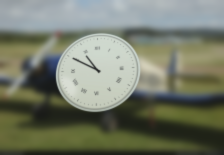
10 h 50 min
